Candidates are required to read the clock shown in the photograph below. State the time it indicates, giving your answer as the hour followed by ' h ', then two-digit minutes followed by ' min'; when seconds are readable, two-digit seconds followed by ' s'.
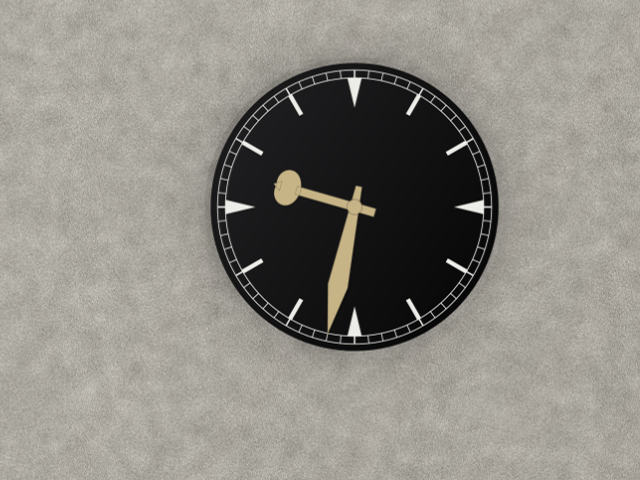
9 h 32 min
